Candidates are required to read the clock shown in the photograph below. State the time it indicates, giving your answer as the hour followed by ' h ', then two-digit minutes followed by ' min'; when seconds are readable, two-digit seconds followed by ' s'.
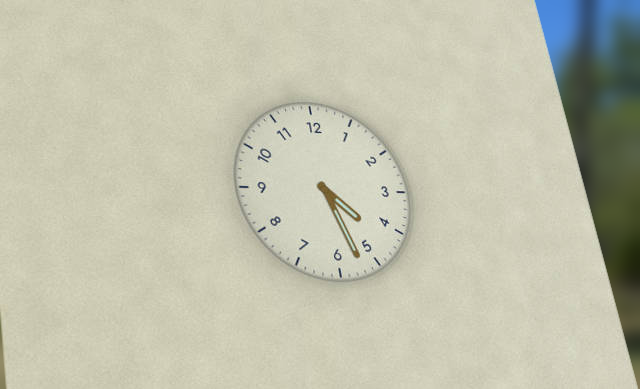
4 h 27 min
